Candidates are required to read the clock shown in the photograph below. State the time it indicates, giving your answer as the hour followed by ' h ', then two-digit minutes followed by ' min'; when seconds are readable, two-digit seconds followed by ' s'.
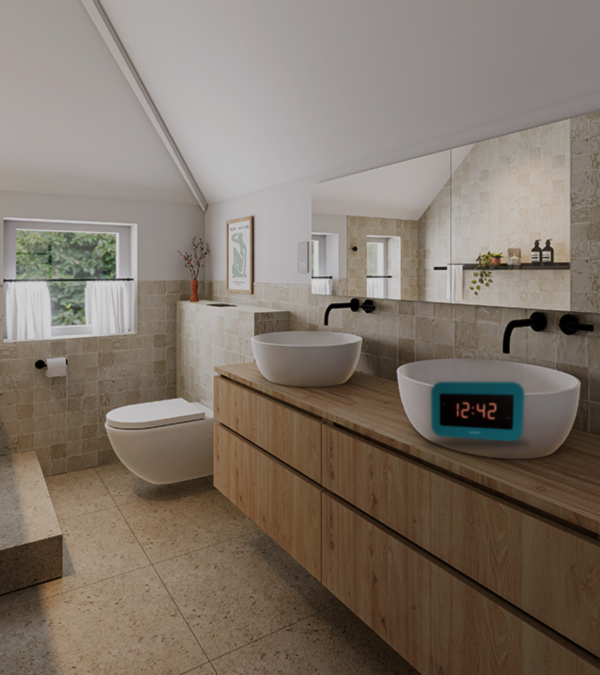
12 h 42 min
